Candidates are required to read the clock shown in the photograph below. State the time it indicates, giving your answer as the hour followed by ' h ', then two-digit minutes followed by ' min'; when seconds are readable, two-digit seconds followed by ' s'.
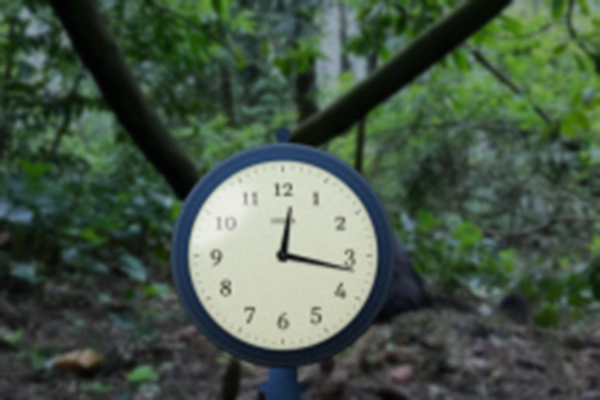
12 h 17 min
